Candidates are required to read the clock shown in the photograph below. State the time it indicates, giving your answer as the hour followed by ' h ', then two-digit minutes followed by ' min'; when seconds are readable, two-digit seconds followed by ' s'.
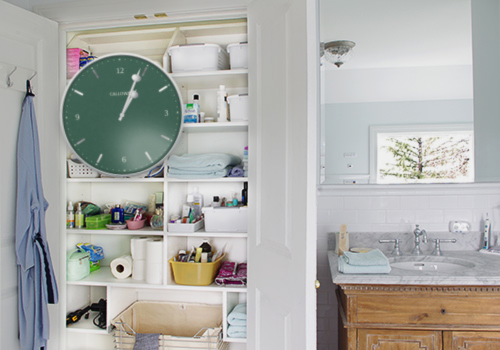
1 h 04 min
